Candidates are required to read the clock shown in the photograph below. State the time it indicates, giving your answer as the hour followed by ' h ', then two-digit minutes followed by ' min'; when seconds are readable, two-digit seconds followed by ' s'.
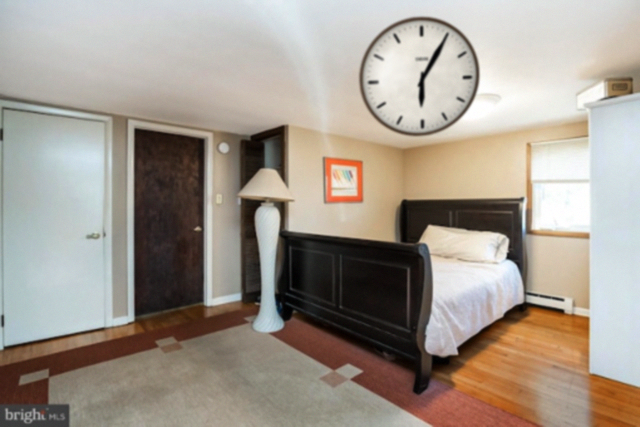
6 h 05 min
